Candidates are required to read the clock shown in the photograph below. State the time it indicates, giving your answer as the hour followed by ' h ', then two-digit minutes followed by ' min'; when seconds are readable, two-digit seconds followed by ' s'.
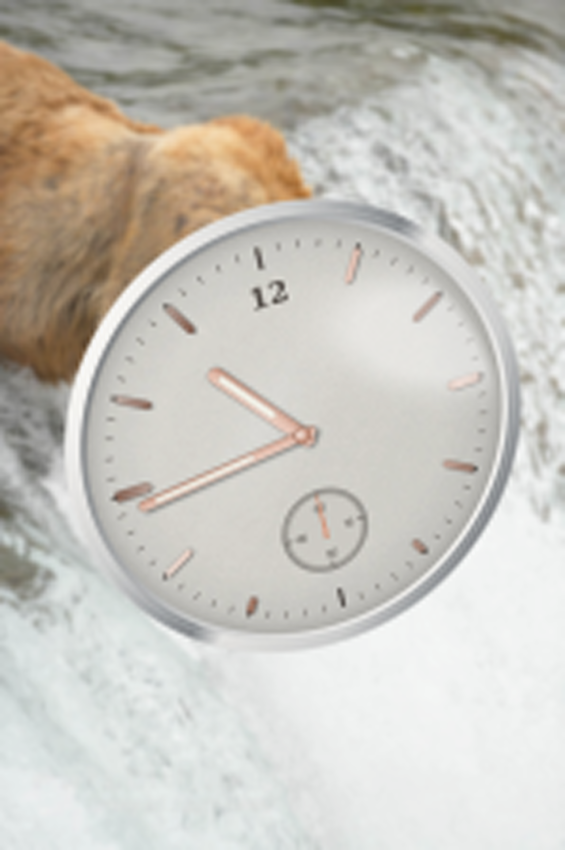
10 h 44 min
